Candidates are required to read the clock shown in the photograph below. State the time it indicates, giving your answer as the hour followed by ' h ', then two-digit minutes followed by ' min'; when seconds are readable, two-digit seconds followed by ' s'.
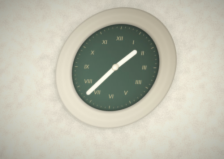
1 h 37 min
